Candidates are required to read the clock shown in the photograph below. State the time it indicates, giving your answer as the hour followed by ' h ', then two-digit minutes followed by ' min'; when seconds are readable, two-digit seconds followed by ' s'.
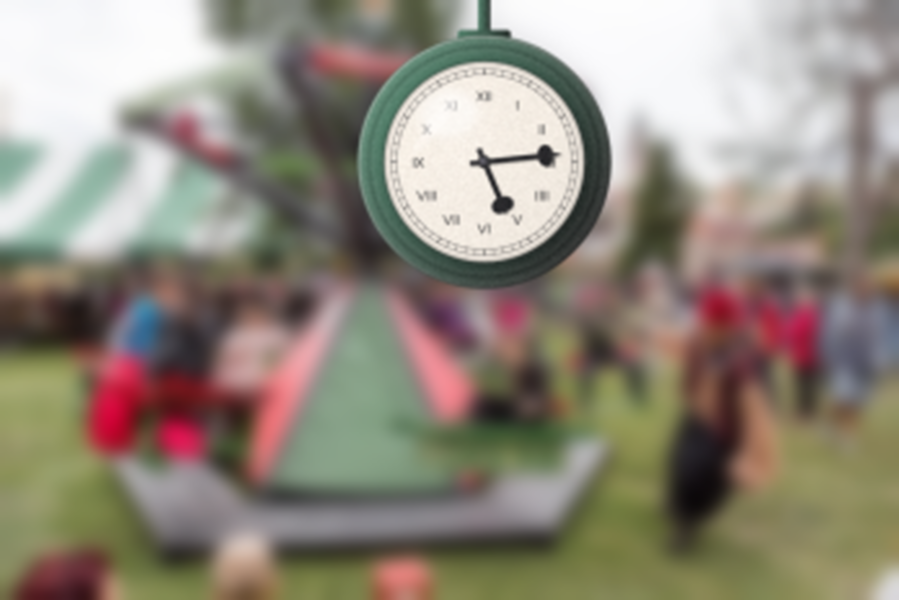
5 h 14 min
